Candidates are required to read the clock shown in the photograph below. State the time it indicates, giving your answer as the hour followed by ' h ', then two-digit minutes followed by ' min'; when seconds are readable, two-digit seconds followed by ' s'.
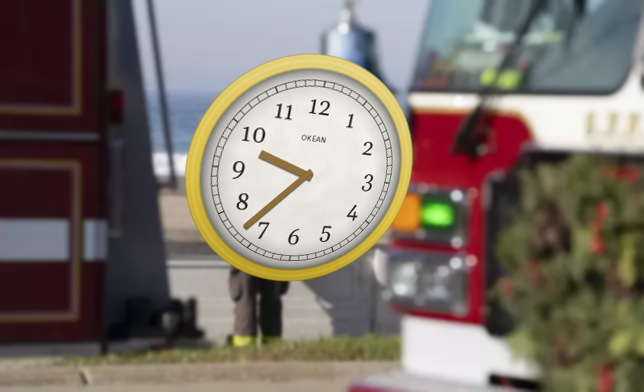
9 h 37 min
